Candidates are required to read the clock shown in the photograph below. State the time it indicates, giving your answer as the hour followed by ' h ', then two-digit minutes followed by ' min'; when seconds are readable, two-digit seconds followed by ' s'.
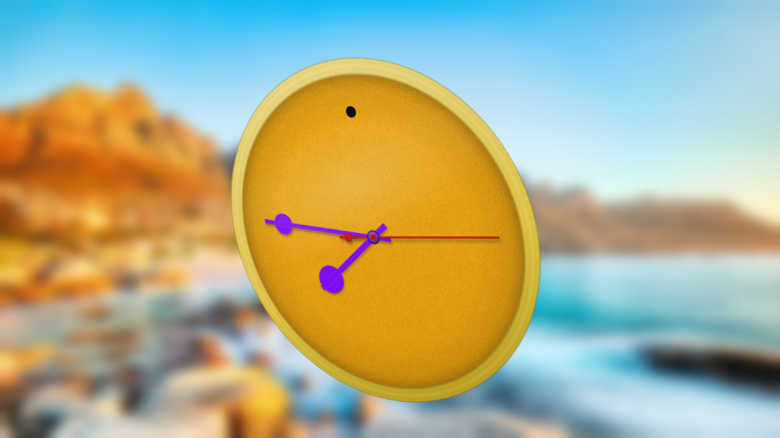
7 h 46 min 15 s
